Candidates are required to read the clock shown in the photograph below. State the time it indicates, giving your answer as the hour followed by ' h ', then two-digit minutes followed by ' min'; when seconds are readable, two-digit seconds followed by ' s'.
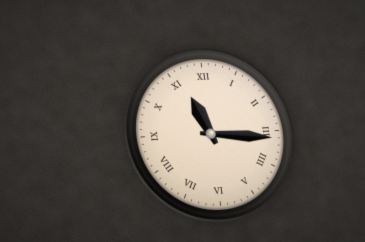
11 h 16 min
